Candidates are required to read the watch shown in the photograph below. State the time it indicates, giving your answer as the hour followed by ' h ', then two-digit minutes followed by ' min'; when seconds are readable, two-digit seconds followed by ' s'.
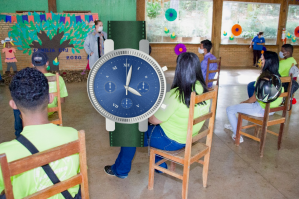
4 h 02 min
